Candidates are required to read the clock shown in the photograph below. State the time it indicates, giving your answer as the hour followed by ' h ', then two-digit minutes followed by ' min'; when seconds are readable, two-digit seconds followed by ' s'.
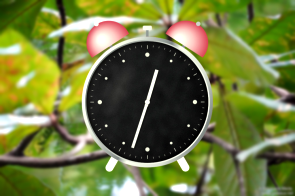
12 h 33 min
